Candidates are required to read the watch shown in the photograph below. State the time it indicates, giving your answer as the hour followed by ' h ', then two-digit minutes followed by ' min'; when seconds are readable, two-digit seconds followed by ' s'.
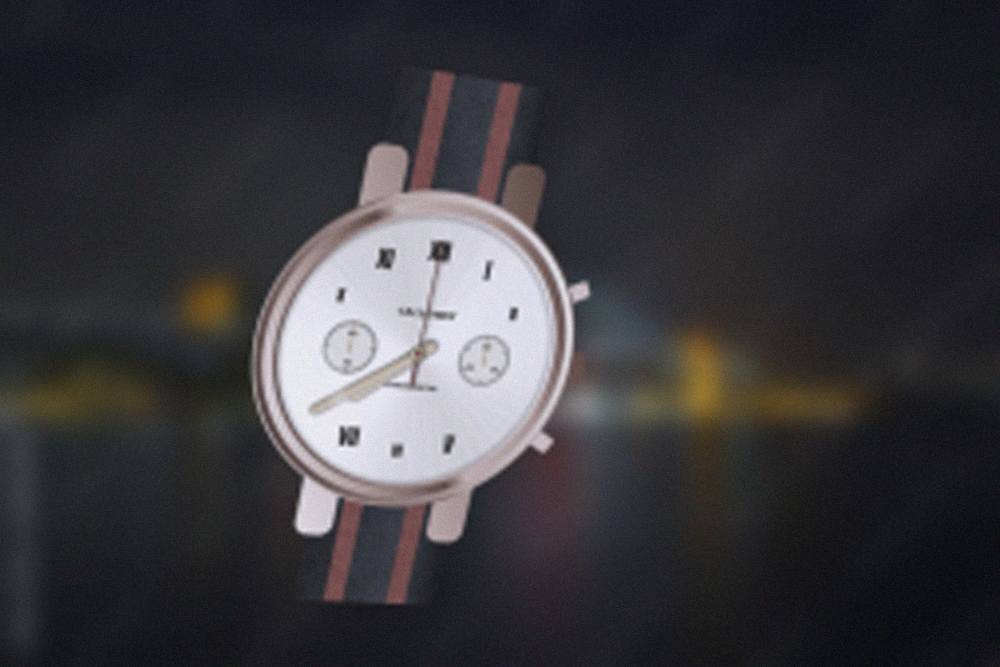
7 h 39 min
